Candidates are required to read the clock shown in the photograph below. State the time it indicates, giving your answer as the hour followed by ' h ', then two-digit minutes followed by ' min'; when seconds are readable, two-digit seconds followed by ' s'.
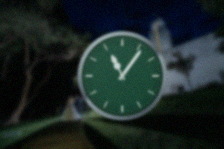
11 h 06 min
